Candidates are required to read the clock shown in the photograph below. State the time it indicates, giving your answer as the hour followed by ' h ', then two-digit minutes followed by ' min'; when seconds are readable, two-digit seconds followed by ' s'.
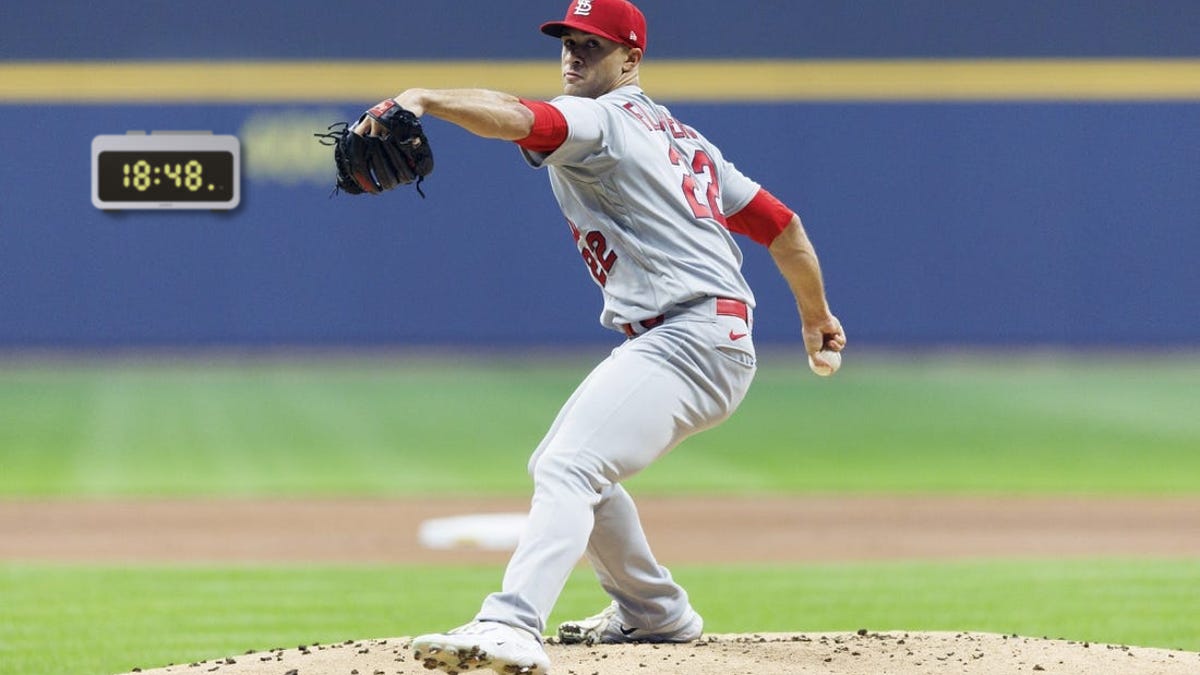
18 h 48 min
